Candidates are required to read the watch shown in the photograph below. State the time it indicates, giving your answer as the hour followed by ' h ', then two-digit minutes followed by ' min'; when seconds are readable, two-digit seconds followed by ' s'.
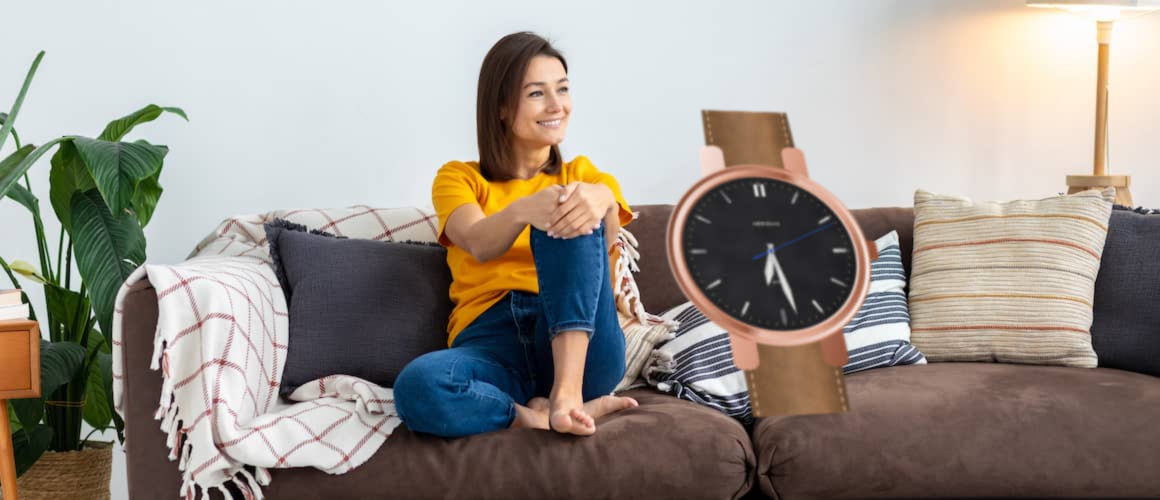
6 h 28 min 11 s
